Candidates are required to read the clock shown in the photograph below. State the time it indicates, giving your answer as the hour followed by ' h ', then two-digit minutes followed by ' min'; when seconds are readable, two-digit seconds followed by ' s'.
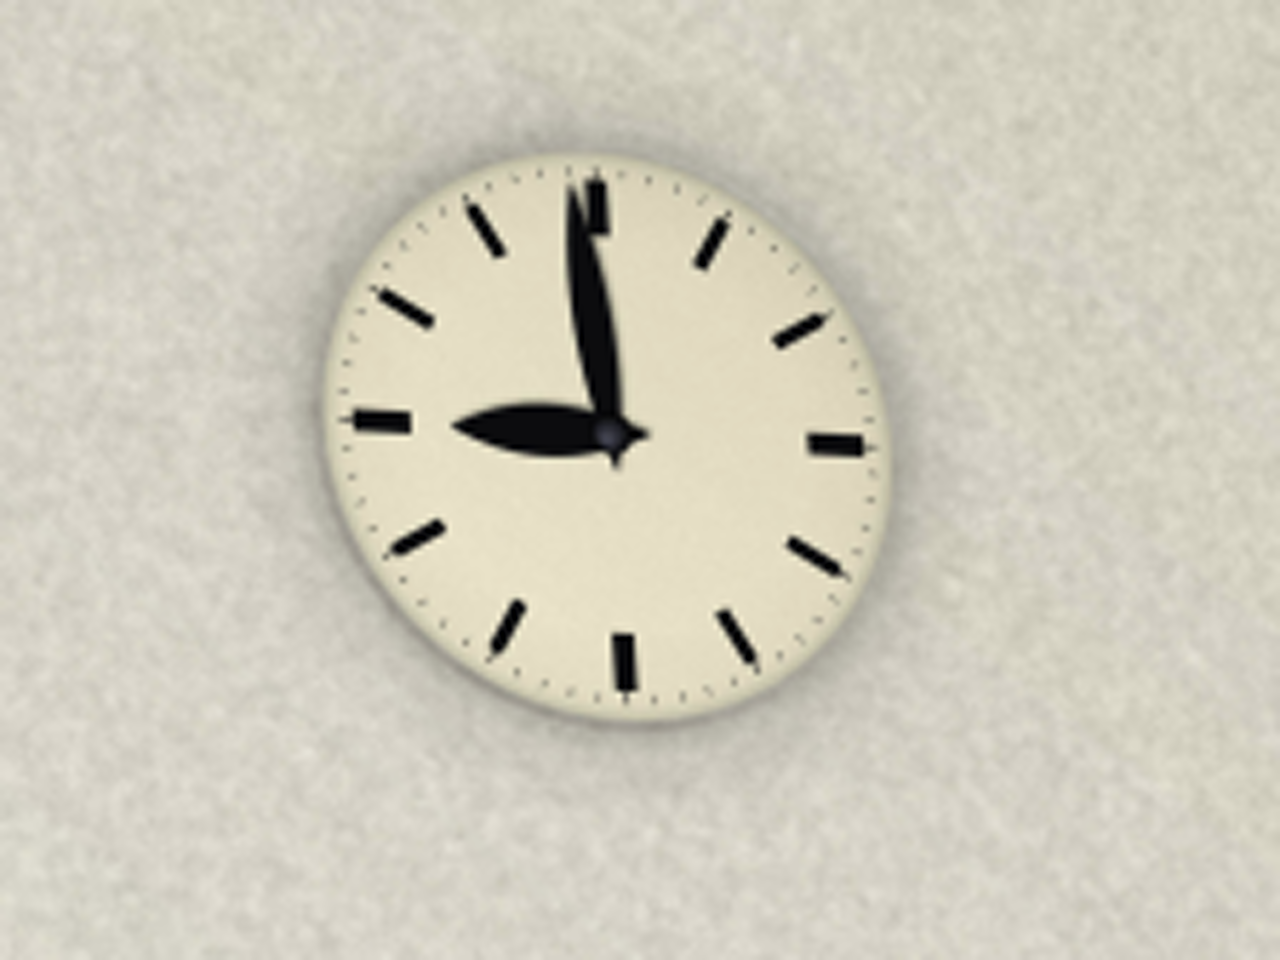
8 h 59 min
